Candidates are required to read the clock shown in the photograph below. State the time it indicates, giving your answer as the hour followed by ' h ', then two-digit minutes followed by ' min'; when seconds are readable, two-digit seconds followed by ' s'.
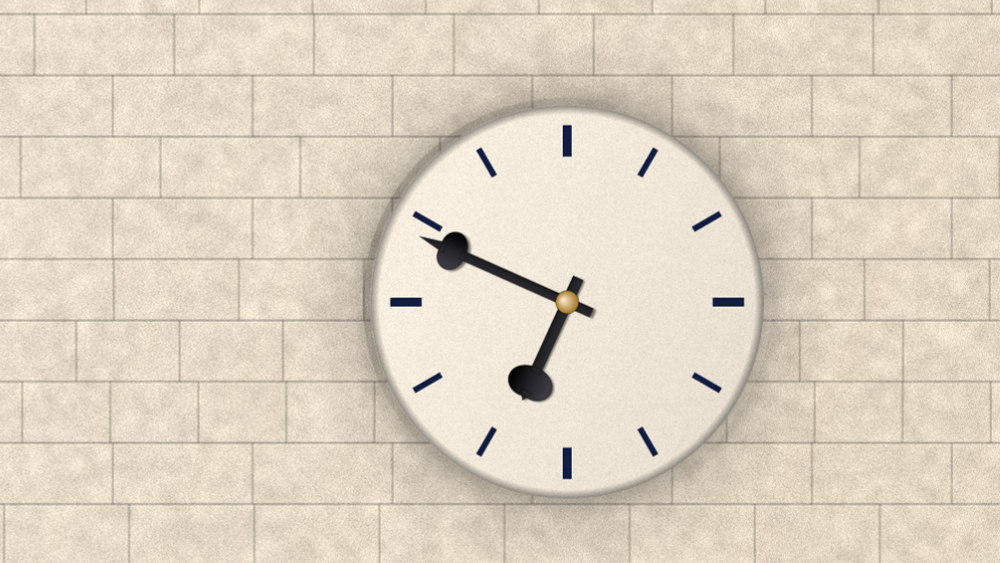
6 h 49 min
